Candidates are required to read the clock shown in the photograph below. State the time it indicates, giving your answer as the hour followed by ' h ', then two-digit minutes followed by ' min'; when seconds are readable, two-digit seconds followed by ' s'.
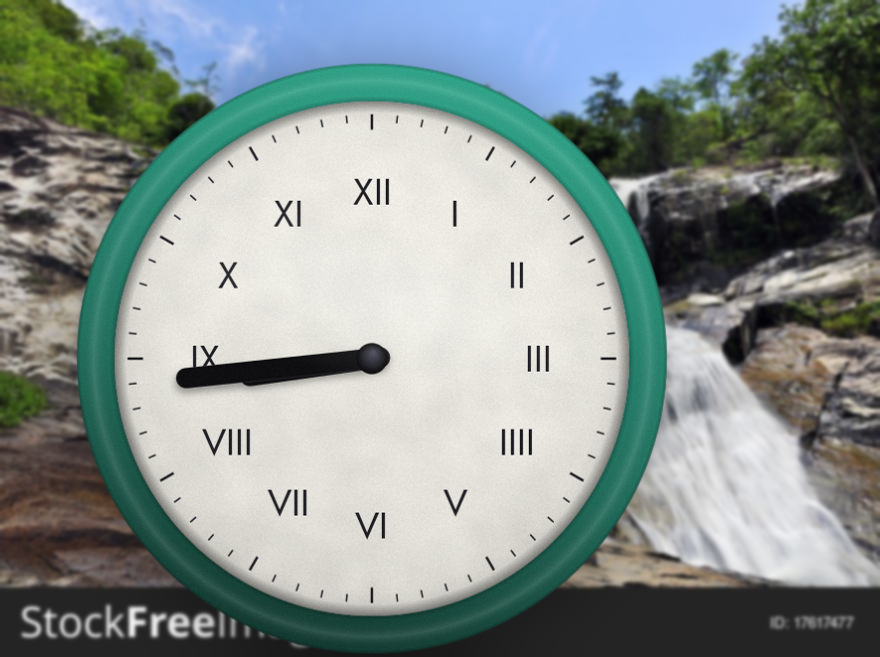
8 h 44 min
